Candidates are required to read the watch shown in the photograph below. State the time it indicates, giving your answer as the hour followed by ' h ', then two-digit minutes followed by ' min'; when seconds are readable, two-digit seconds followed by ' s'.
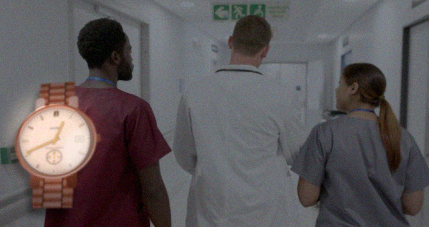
12 h 41 min
